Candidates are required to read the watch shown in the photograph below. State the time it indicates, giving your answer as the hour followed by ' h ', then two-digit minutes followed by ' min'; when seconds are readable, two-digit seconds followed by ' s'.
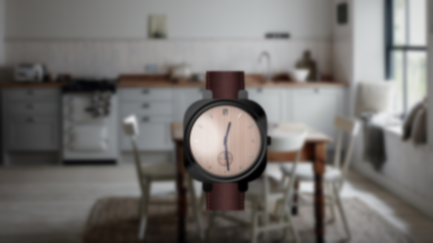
12 h 29 min
